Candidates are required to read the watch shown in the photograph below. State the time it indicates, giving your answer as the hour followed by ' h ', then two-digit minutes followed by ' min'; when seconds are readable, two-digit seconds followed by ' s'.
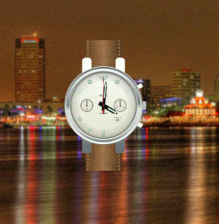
4 h 01 min
